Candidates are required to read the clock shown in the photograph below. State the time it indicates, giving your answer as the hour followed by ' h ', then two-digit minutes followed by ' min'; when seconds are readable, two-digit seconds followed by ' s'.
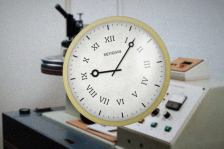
9 h 07 min
